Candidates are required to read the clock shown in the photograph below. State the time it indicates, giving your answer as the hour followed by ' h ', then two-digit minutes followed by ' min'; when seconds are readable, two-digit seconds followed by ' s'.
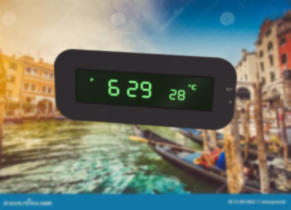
6 h 29 min
